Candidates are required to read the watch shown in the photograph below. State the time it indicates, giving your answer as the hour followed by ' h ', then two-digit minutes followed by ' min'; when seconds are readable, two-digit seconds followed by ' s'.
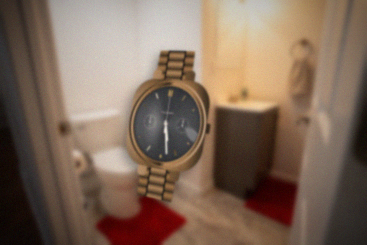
5 h 28 min
